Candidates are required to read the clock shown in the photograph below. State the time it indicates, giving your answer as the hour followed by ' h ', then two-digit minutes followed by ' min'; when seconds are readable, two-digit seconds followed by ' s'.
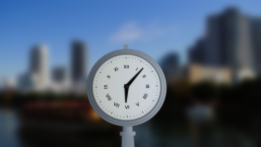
6 h 07 min
